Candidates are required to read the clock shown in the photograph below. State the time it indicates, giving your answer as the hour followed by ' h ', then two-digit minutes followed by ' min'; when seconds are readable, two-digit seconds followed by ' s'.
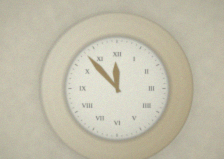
11 h 53 min
